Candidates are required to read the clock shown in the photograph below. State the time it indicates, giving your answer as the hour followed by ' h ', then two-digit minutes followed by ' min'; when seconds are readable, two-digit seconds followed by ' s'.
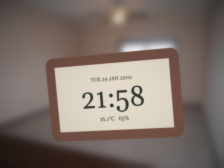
21 h 58 min
